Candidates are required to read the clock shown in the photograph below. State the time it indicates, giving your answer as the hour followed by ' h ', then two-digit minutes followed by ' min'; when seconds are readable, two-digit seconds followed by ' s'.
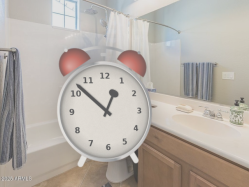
12 h 52 min
